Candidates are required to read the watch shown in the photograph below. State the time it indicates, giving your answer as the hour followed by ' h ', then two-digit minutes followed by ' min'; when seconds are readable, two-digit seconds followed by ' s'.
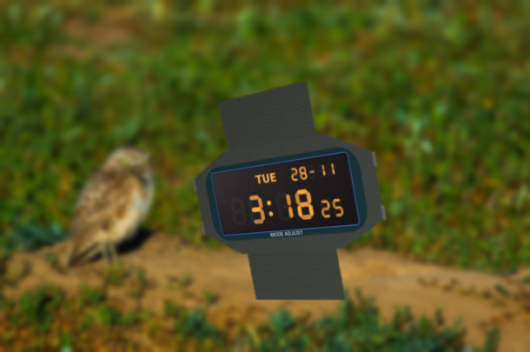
3 h 18 min 25 s
